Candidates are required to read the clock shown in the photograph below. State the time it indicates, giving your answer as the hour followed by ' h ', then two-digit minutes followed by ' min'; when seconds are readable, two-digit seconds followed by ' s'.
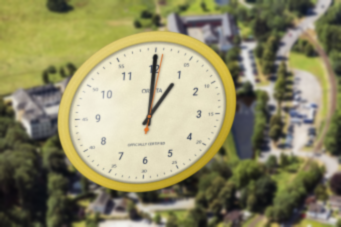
1 h 00 min 01 s
